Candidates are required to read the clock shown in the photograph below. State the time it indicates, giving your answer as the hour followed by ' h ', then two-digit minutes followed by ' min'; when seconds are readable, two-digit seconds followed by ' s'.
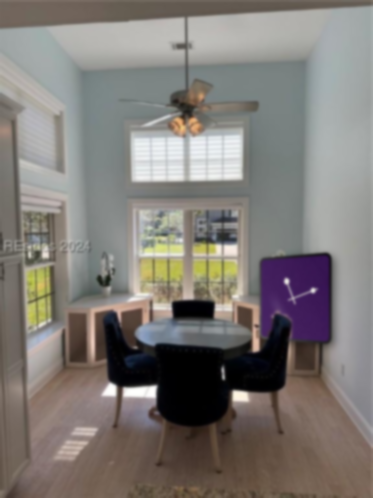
11 h 12 min
